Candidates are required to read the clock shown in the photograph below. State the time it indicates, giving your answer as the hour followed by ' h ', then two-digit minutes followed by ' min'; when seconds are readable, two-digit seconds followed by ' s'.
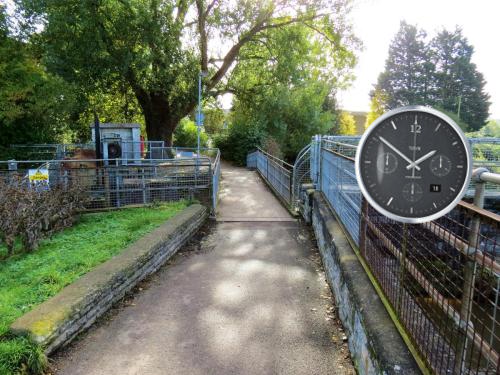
1 h 51 min
